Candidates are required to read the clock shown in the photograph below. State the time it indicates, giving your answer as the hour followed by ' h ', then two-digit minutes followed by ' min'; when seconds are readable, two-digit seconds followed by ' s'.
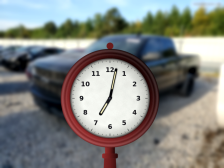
7 h 02 min
